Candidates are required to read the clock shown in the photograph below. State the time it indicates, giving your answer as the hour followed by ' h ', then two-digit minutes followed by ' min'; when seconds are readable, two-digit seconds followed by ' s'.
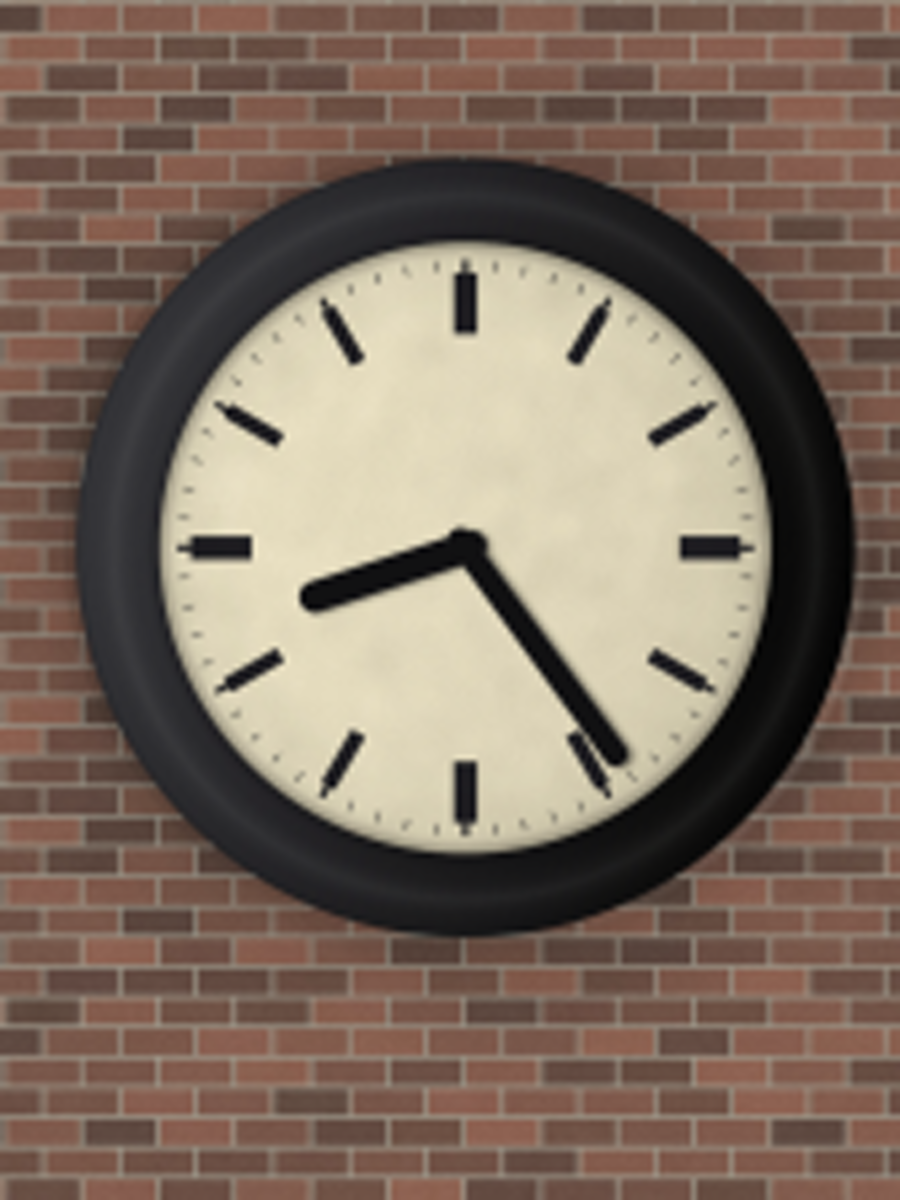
8 h 24 min
